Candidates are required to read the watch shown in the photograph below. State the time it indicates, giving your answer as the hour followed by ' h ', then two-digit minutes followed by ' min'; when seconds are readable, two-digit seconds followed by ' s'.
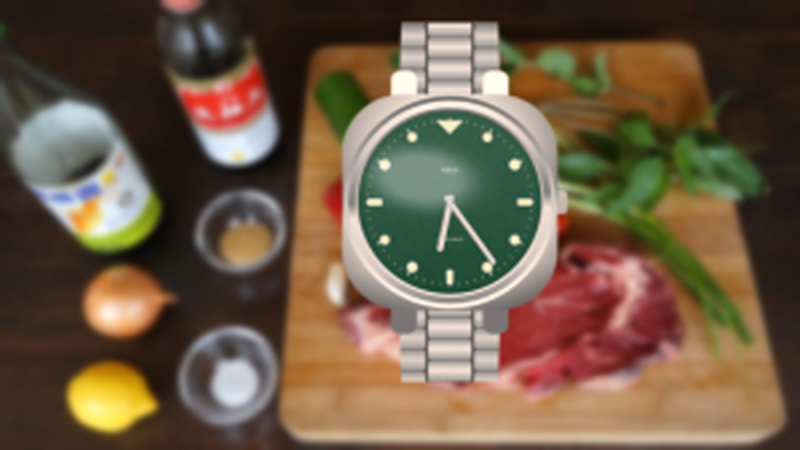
6 h 24 min
